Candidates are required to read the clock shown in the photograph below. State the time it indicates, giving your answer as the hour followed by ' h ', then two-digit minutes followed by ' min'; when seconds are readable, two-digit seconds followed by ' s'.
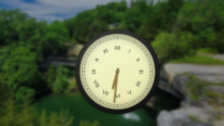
6 h 31 min
